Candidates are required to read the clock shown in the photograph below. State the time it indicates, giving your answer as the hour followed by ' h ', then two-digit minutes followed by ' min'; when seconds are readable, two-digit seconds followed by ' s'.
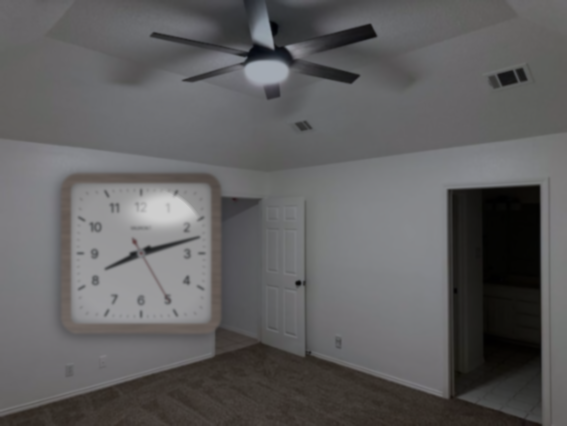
8 h 12 min 25 s
